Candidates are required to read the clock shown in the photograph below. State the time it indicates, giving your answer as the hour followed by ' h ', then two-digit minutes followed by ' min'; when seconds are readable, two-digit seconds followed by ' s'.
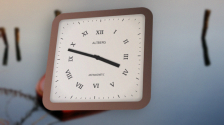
3 h 48 min
